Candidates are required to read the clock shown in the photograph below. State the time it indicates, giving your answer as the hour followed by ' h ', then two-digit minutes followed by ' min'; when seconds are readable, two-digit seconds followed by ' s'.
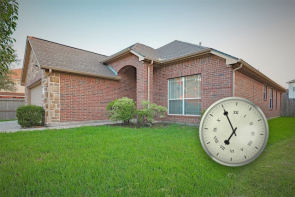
6 h 55 min
